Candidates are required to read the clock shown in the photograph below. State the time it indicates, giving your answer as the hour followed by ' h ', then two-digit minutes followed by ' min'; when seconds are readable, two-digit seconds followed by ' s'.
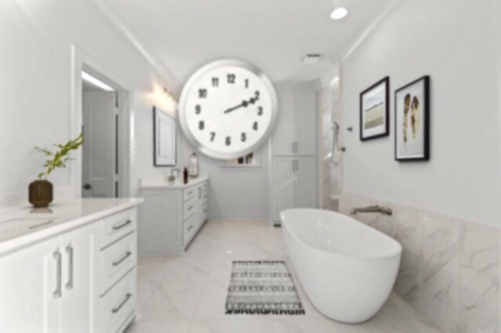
2 h 11 min
